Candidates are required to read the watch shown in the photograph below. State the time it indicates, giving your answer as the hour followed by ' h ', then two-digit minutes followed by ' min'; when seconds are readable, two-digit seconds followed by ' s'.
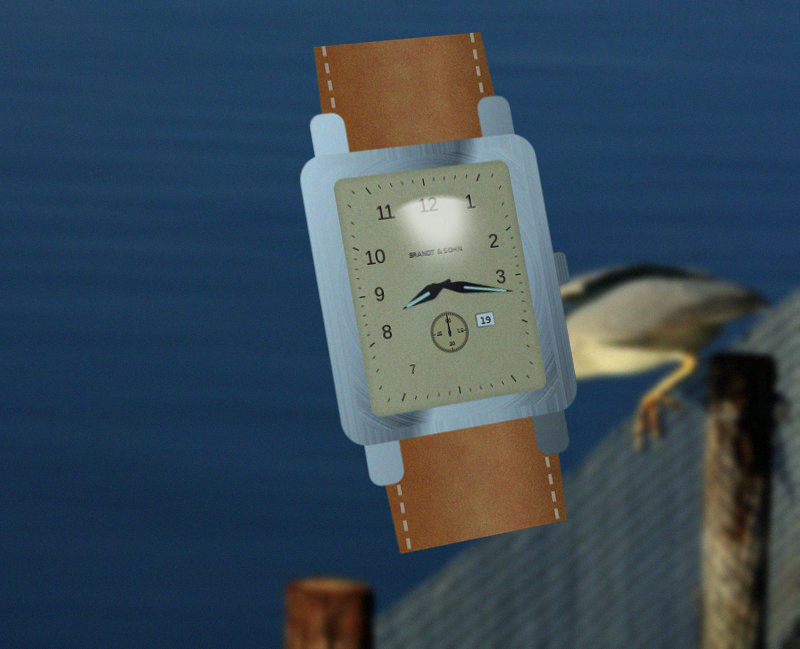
8 h 17 min
